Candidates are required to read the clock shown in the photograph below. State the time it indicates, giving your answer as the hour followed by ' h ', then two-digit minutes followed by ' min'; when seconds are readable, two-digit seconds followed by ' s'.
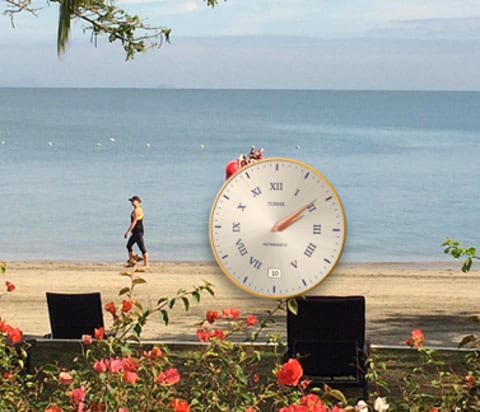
2 h 09 min
